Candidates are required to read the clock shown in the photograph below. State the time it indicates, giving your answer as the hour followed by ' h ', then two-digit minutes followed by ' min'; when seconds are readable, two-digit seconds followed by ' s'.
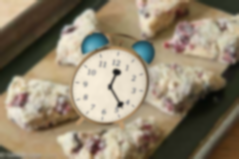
12 h 23 min
